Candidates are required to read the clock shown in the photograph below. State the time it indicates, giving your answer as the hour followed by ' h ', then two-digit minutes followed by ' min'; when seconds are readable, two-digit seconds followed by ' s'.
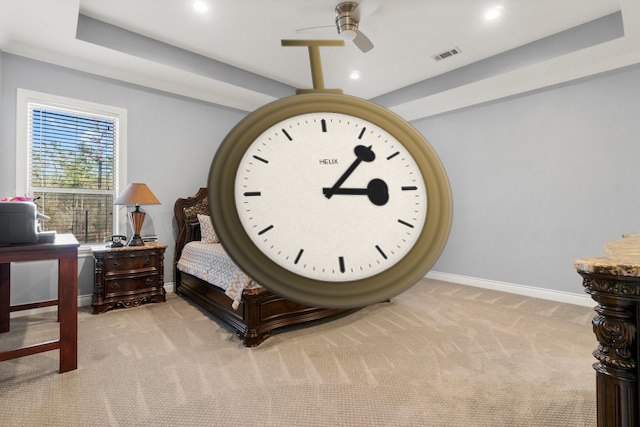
3 h 07 min
